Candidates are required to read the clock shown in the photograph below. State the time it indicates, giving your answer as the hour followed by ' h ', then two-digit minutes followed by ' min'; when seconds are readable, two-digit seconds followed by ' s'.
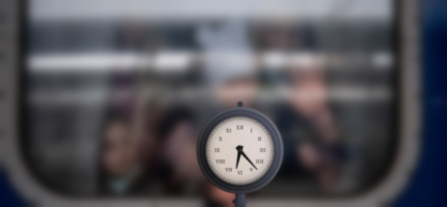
6 h 23 min
